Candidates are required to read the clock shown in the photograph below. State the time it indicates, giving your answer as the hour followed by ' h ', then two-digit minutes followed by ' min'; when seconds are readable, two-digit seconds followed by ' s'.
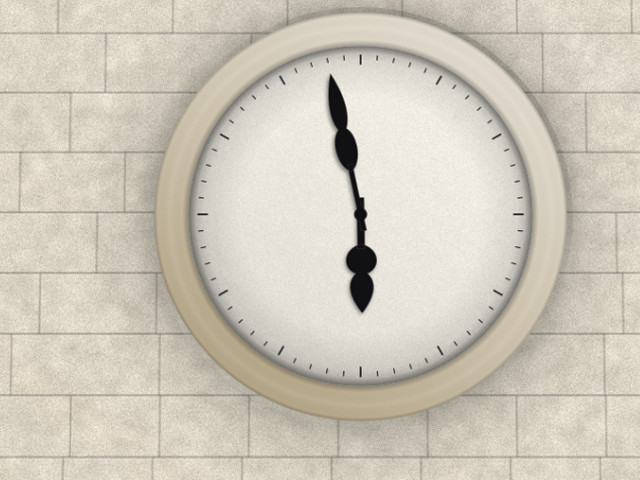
5 h 58 min
